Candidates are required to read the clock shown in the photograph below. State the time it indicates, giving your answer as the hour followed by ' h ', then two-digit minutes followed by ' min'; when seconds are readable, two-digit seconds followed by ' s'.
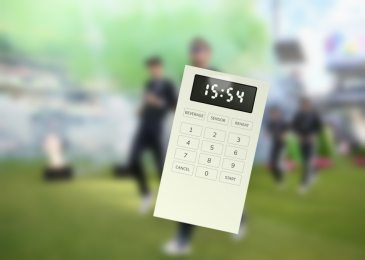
15 h 54 min
